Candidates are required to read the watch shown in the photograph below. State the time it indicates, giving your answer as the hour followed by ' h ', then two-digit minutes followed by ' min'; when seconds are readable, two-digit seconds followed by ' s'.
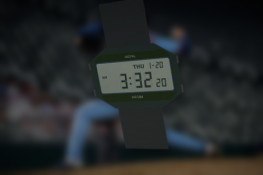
3 h 32 min 20 s
